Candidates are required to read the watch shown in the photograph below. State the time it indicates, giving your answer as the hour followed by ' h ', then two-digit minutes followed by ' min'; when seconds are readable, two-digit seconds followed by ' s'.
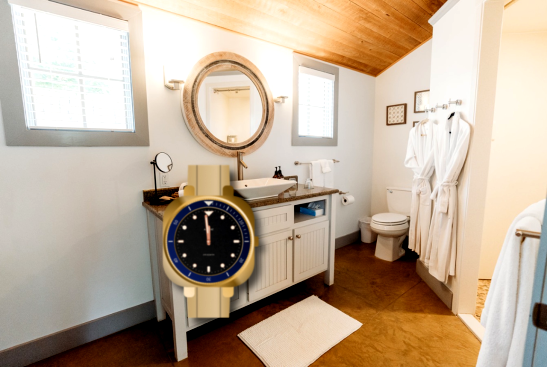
11 h 59 min
